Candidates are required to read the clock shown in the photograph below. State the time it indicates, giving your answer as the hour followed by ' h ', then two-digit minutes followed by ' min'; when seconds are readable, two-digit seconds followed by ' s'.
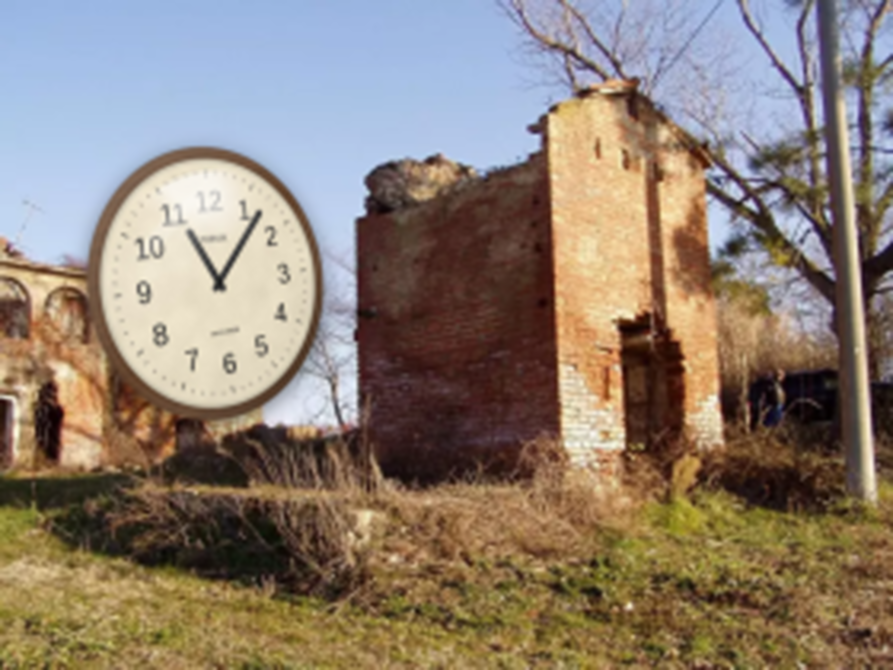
11 h 07 min
